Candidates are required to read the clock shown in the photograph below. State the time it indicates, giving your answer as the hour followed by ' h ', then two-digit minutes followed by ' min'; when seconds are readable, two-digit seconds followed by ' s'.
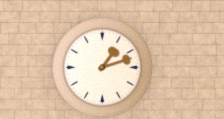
1 h 12 min
